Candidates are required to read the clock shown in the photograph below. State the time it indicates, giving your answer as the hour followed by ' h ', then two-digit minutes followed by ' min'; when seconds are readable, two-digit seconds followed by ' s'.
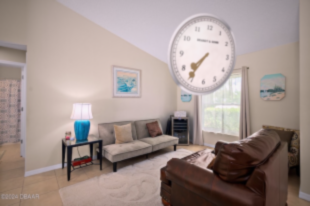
7 h 36 min
